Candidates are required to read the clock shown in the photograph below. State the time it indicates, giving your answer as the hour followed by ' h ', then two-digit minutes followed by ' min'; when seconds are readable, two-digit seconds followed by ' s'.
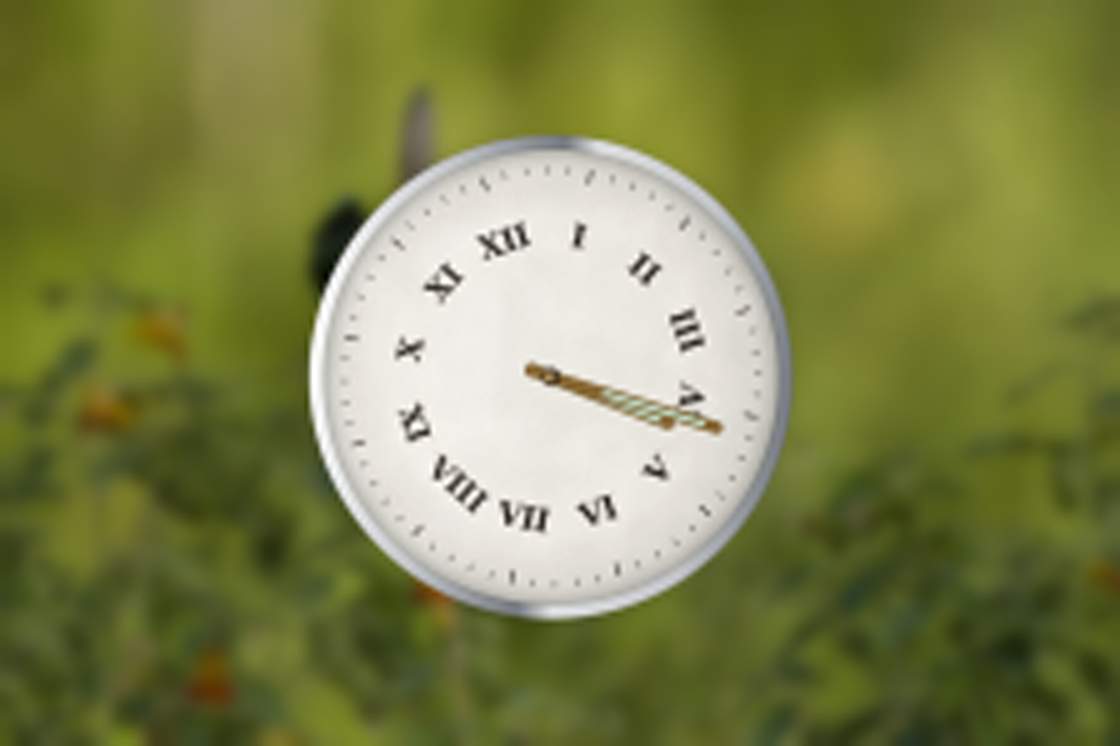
4 h 21 min
